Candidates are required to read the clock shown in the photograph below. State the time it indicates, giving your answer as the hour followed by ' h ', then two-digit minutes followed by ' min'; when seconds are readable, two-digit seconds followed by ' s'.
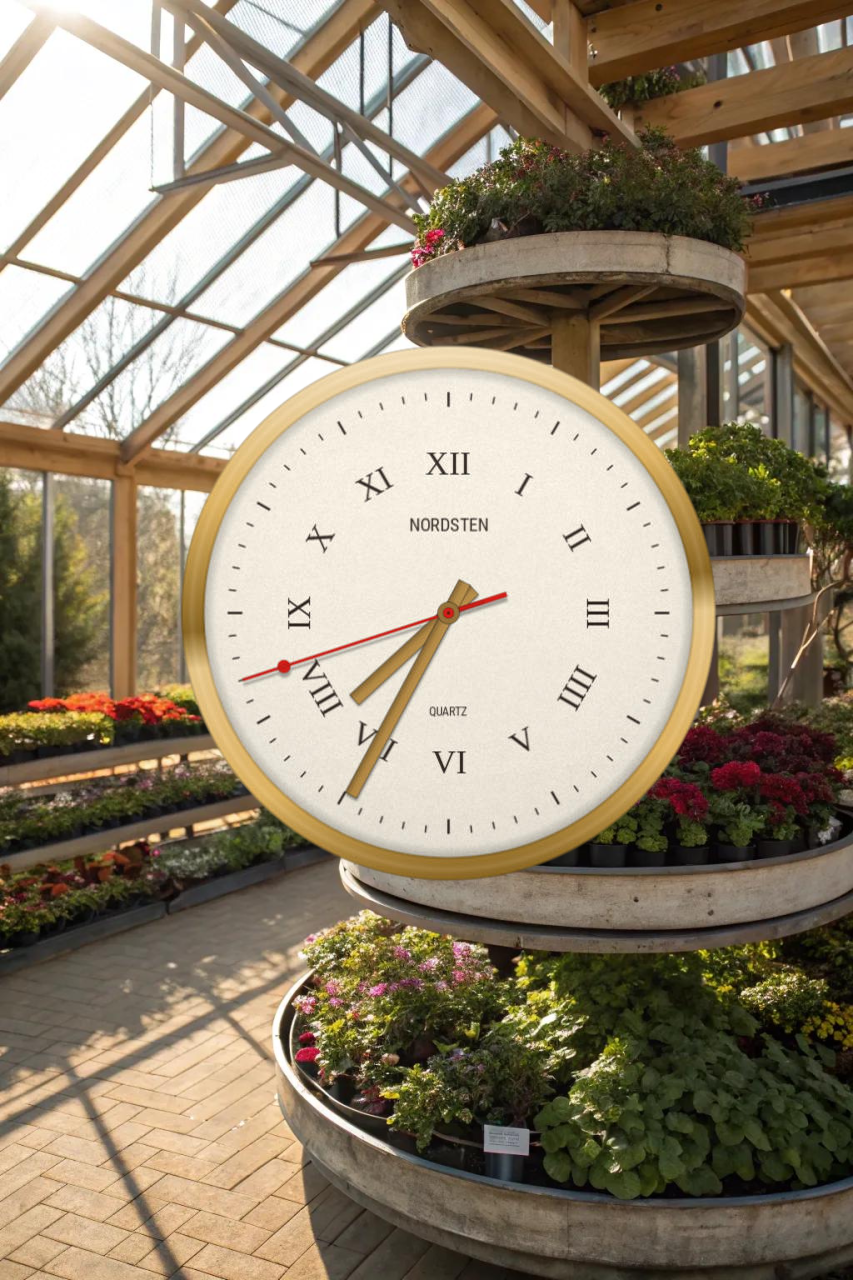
7 h 34 min 42 s
